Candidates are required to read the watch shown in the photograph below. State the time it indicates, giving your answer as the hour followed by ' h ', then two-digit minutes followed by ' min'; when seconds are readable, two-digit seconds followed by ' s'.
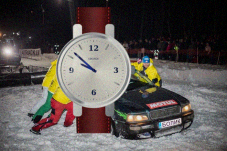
9 h 52 min
